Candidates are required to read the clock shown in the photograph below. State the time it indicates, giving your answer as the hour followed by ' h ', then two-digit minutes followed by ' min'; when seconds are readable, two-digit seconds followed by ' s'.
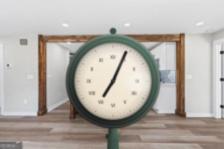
7 h 04 min
